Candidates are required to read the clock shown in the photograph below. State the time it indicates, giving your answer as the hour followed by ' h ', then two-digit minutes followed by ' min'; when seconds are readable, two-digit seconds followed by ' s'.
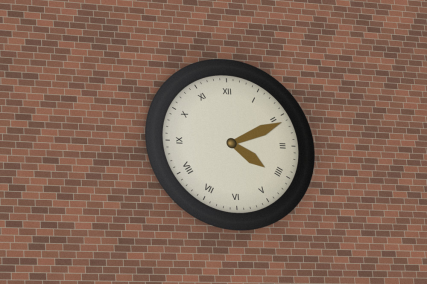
4 h 11 min
